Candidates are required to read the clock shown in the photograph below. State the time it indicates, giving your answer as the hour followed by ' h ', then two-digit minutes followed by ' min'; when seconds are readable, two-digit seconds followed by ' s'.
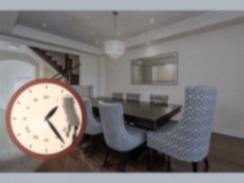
1 h 24 min
